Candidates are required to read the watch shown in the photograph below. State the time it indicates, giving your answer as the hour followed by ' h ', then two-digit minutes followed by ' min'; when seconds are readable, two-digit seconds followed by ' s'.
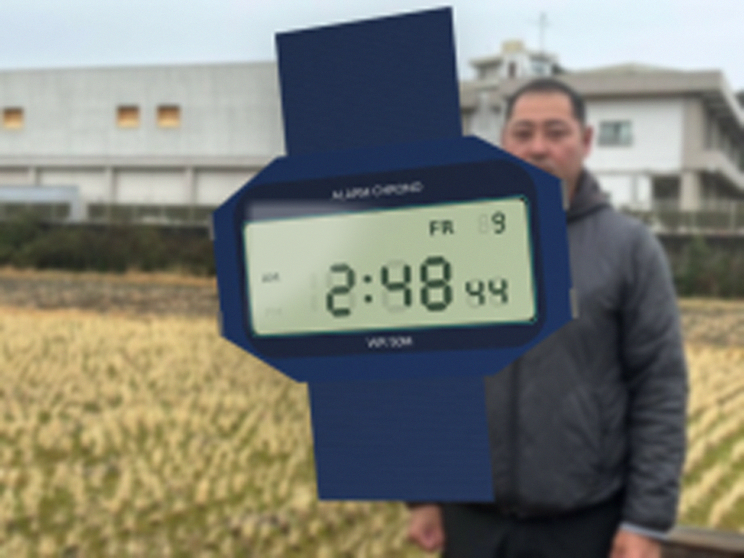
2 h 48 min 44 s
